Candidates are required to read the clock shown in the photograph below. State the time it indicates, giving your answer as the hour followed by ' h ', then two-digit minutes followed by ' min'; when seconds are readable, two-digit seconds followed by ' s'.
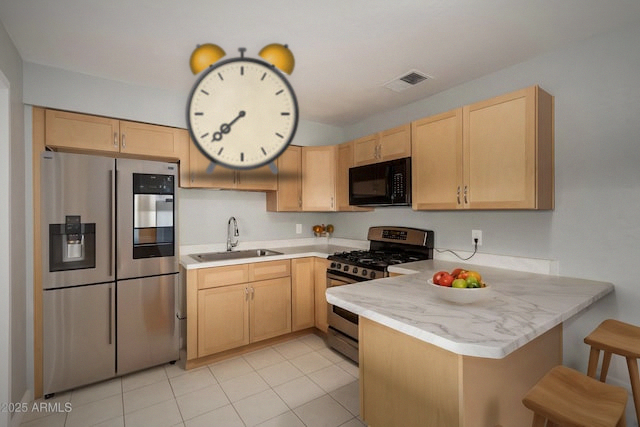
7 h 38 min
